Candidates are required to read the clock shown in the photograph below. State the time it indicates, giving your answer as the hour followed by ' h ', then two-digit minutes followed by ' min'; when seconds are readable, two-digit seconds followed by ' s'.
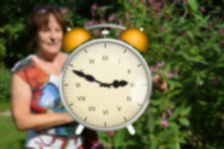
2 h 49 min
